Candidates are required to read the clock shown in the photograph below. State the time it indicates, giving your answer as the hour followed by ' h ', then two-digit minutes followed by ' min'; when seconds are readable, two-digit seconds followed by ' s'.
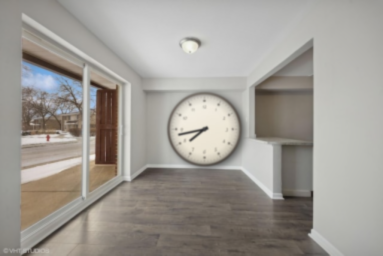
7 h 43 min
